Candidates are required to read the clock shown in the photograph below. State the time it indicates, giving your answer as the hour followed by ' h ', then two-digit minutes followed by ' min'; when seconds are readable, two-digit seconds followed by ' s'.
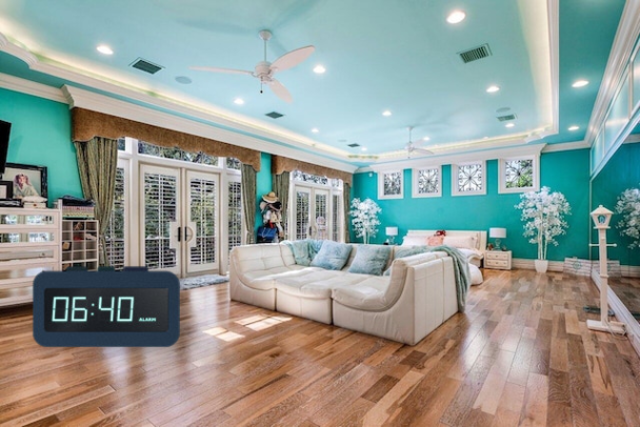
6 h 40 min
